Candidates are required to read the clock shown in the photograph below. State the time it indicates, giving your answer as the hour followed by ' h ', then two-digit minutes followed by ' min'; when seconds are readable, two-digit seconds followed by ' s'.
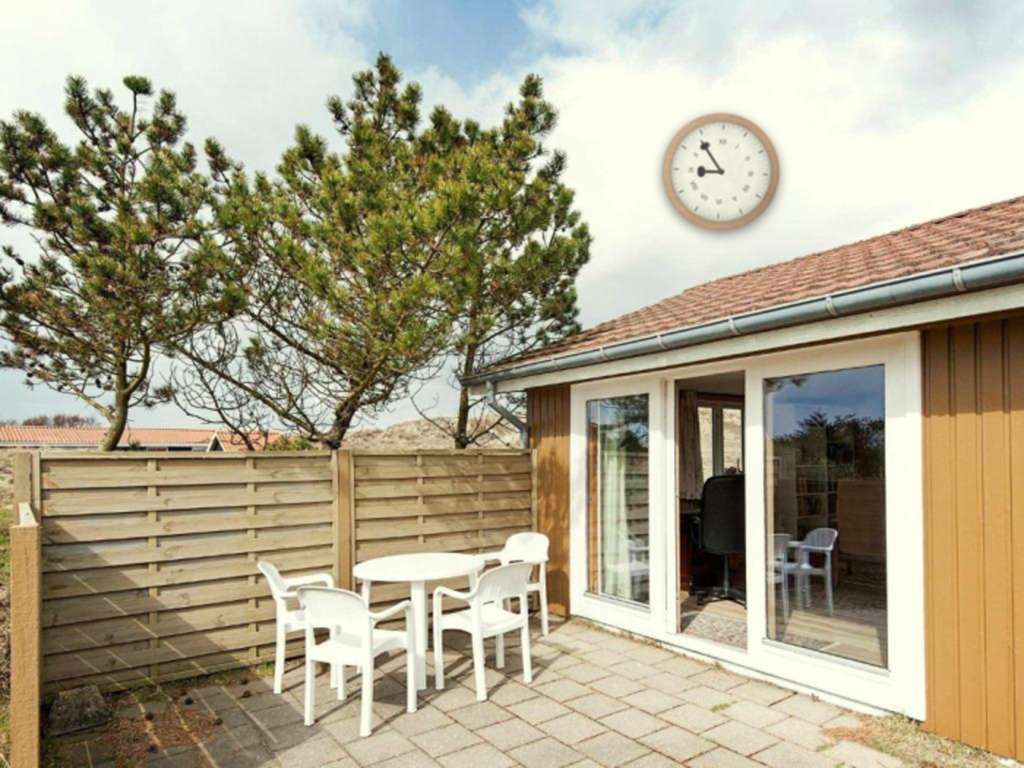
8 h 54 min
